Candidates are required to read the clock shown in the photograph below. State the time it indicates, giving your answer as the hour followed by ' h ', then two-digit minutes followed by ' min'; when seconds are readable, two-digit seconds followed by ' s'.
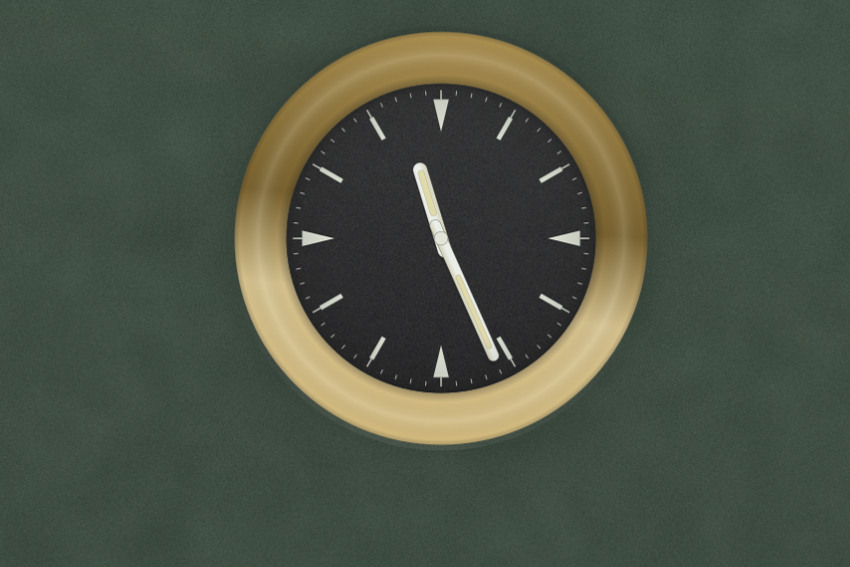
11 h 26 min
